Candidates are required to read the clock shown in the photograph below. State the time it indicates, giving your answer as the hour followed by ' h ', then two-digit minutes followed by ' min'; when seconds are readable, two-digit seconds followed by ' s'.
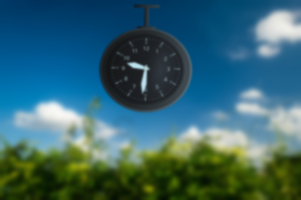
9 h 31 min
